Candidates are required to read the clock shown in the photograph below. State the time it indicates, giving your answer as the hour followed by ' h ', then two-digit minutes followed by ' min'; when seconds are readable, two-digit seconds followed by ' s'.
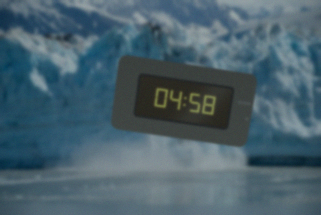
4 h 58 min
